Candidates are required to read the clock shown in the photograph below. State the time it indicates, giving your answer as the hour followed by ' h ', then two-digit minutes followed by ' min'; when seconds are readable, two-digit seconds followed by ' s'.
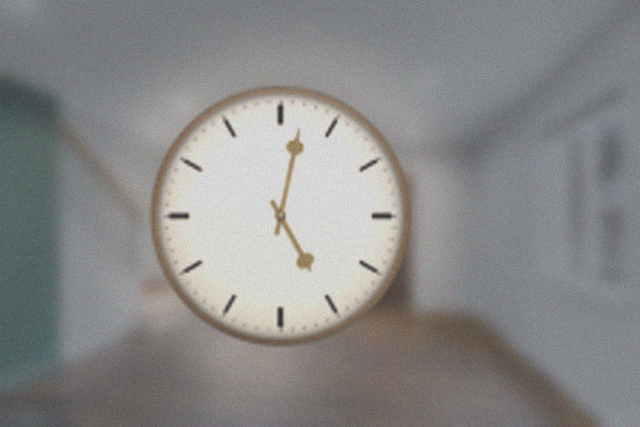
5 h 02 min
